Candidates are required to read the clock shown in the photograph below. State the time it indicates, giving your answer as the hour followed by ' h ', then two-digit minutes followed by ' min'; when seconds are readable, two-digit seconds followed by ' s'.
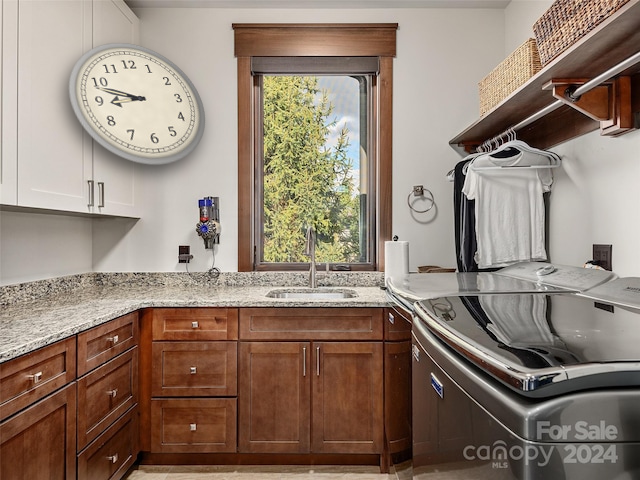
8 h 48 min
